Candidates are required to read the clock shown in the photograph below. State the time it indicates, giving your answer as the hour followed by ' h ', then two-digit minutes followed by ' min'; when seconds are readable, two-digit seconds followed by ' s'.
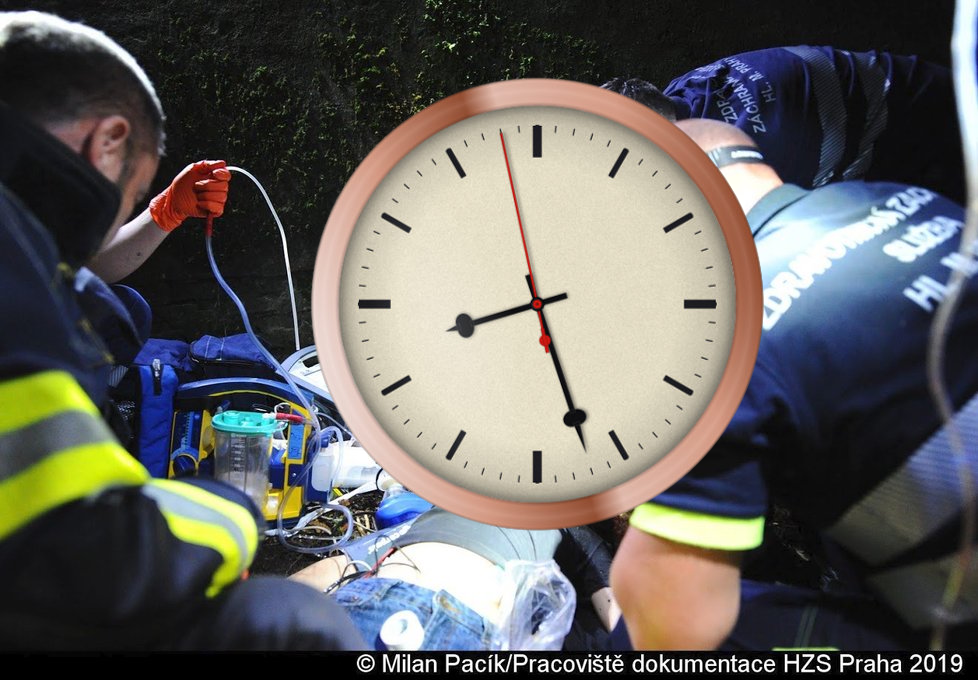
8 h 26 min 58 s
